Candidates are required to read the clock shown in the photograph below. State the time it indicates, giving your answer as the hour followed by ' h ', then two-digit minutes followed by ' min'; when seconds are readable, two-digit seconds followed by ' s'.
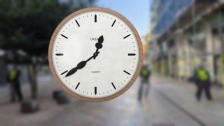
12 h 39 min
